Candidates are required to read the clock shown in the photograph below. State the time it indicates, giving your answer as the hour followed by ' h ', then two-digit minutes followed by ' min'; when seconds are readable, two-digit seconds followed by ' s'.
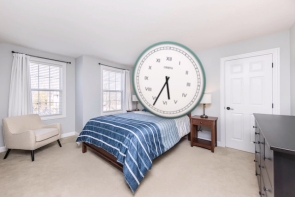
5 h 34 min
